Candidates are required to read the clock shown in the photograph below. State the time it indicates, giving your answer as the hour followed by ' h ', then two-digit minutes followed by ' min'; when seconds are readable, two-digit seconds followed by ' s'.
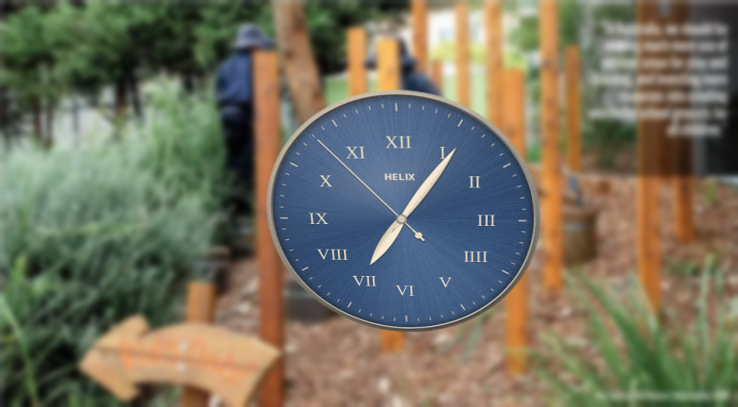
7 h 05 min 53 s
